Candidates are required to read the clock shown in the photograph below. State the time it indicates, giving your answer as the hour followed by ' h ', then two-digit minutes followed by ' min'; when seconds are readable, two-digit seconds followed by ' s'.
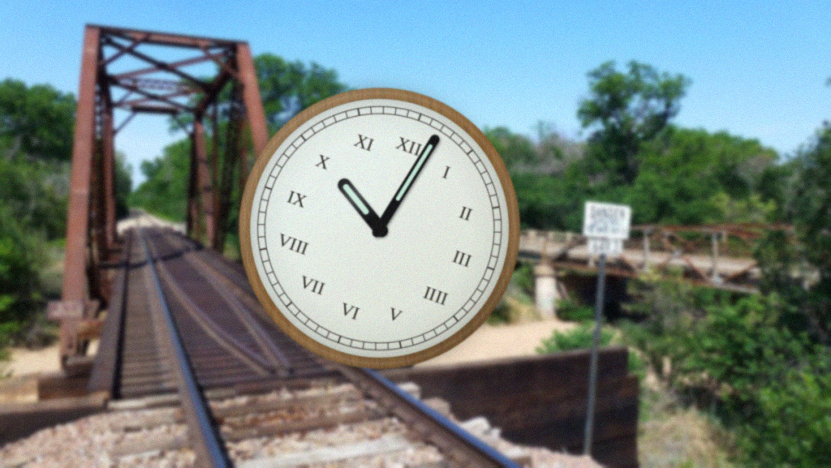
10 h 02 min
